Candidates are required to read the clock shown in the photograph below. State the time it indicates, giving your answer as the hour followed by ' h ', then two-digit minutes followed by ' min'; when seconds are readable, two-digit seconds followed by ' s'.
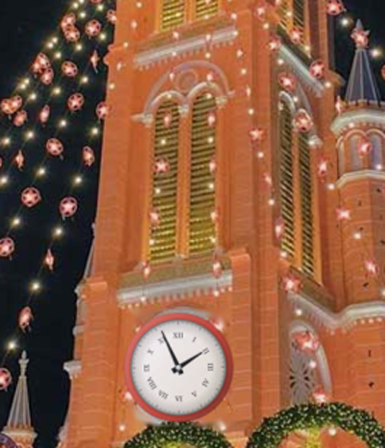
1 h 56 min
